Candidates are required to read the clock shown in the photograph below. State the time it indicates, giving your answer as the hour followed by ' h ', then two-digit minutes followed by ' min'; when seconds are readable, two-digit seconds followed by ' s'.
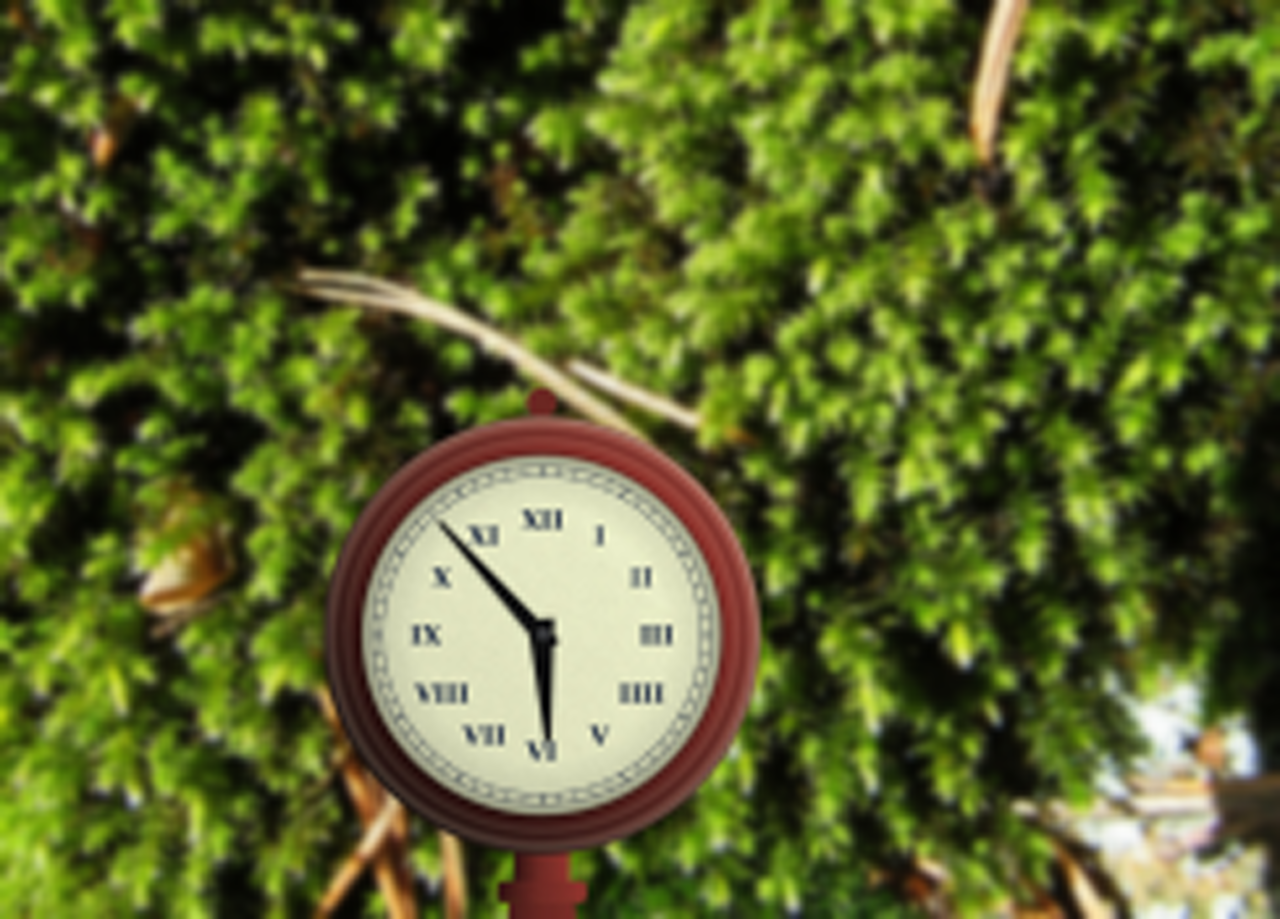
5 h 53 min
